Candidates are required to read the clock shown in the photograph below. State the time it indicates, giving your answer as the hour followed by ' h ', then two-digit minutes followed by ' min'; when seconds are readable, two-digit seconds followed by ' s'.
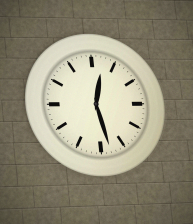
12 h 28 min
